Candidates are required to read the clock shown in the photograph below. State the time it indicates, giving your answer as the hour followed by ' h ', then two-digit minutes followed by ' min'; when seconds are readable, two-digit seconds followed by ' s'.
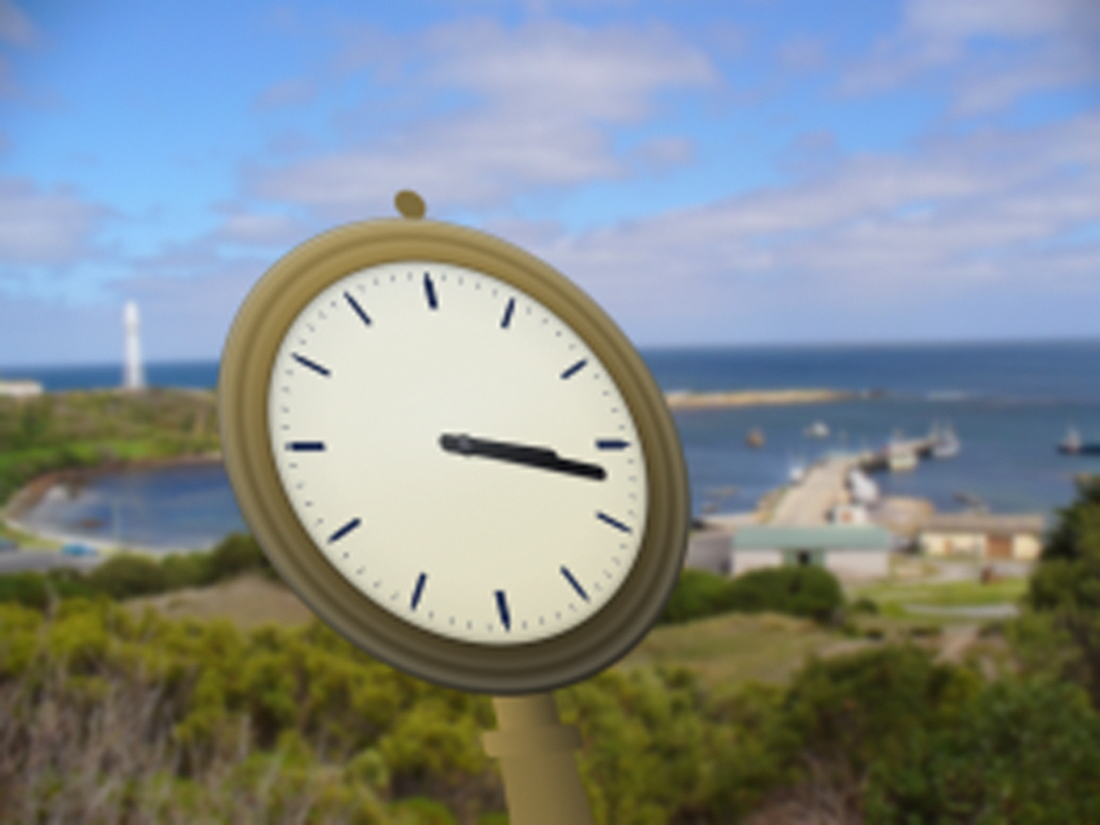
3 h 17 min
